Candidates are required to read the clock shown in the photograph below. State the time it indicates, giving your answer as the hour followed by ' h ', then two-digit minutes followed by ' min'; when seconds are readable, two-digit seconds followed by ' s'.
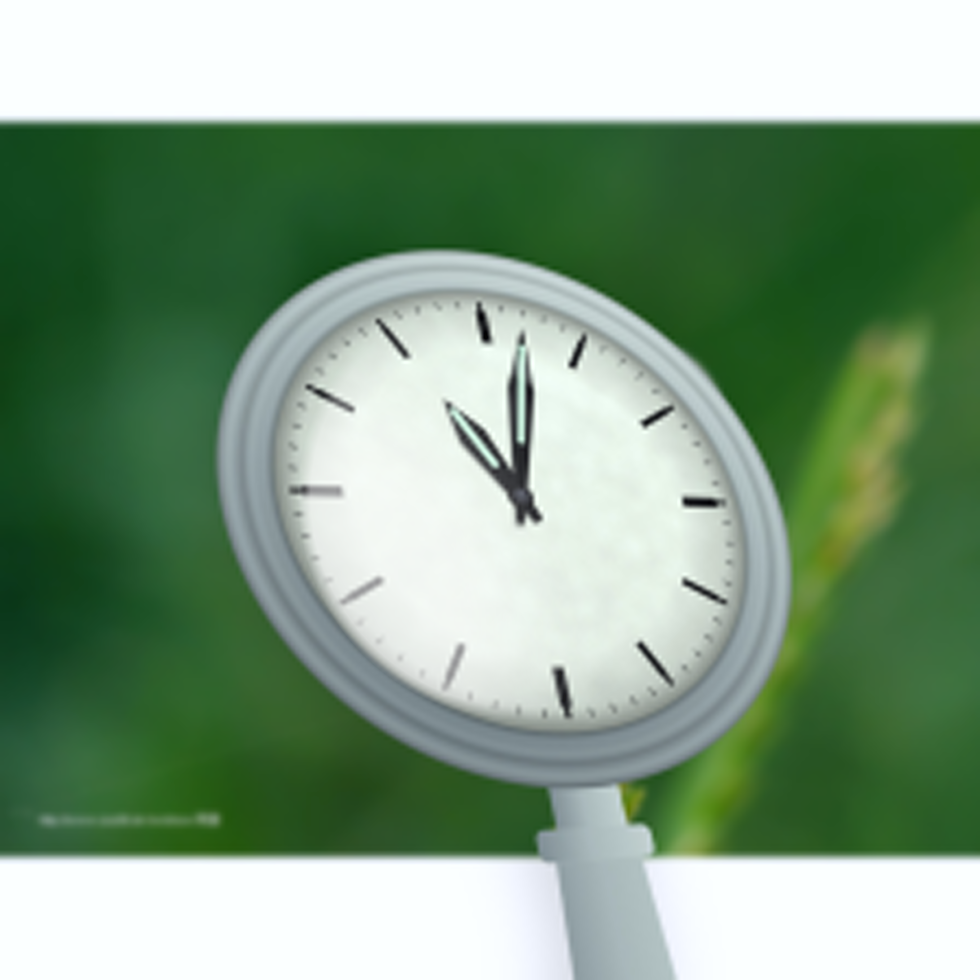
11 h 02 min
